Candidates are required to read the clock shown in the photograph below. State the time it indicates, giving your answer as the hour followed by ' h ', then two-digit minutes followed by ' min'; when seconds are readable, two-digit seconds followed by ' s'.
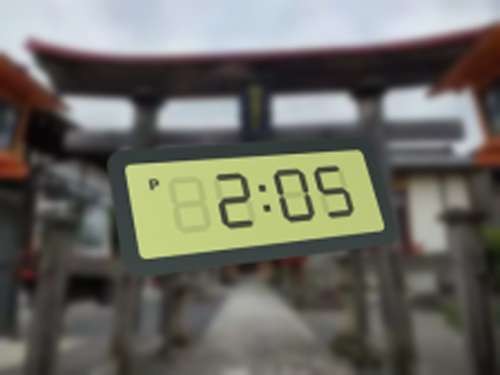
2 h 05 min
